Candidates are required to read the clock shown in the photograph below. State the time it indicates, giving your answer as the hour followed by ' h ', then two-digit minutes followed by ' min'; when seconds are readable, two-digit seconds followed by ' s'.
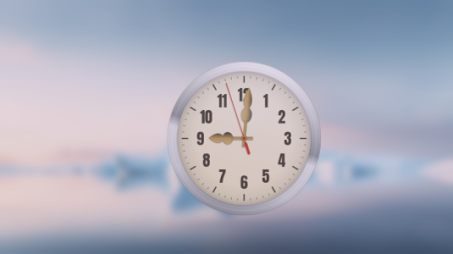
9 h 00 min 57 s
